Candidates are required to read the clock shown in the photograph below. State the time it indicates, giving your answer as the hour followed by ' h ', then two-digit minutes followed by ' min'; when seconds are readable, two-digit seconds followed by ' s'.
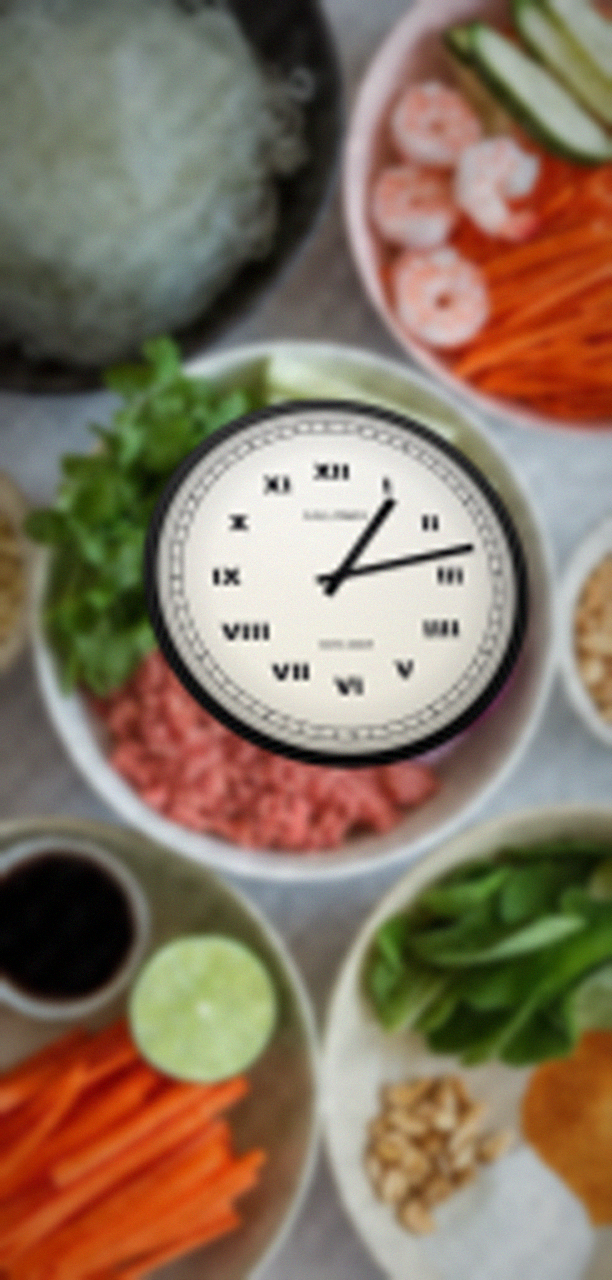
1 h 13 min
